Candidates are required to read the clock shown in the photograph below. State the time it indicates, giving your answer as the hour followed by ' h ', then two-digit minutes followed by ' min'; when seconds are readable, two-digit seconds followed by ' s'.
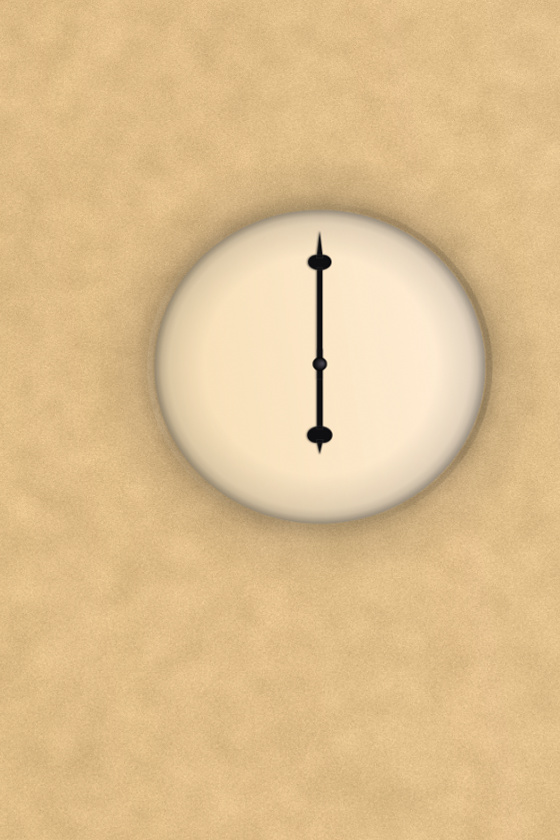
6 h 00 min
